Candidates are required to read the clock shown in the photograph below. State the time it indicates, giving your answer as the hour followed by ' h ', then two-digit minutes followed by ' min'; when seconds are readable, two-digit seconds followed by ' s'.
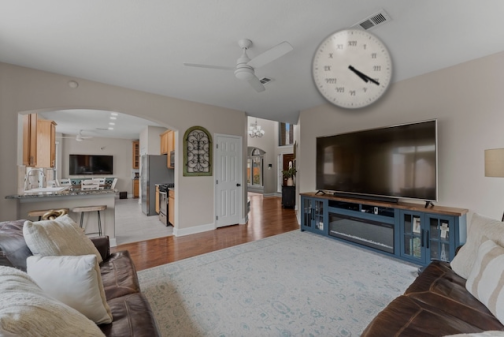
4 h 20 min
